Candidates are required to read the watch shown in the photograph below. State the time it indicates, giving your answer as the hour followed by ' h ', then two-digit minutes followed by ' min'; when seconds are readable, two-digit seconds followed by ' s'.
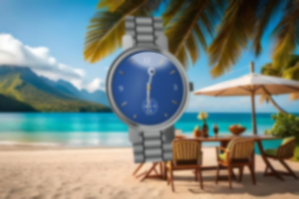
12 h 31 min
